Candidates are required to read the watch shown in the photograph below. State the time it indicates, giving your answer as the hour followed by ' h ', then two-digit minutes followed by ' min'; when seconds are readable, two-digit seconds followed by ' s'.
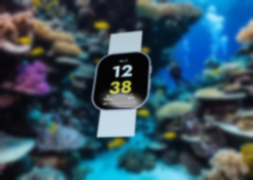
12 h 38 min
